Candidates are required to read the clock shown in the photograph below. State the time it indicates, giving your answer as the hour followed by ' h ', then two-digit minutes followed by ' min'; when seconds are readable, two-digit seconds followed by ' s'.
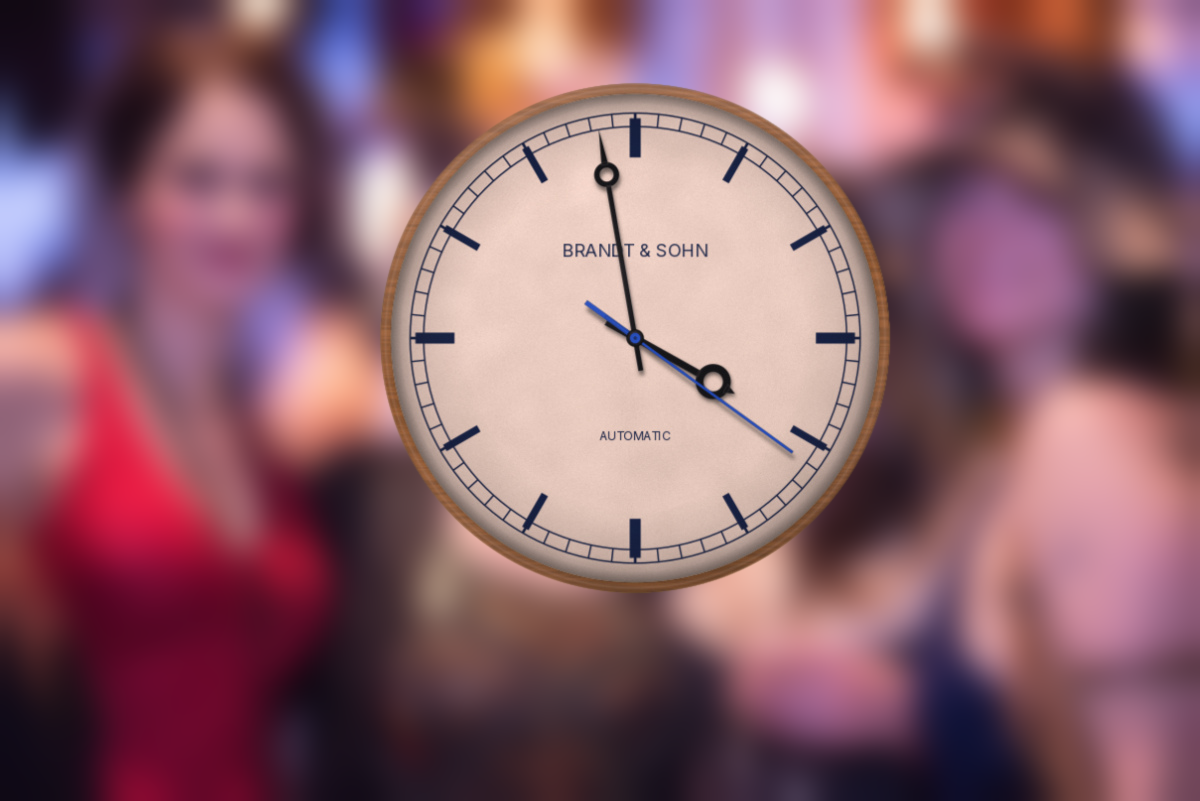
3 h 58 min 21 s
